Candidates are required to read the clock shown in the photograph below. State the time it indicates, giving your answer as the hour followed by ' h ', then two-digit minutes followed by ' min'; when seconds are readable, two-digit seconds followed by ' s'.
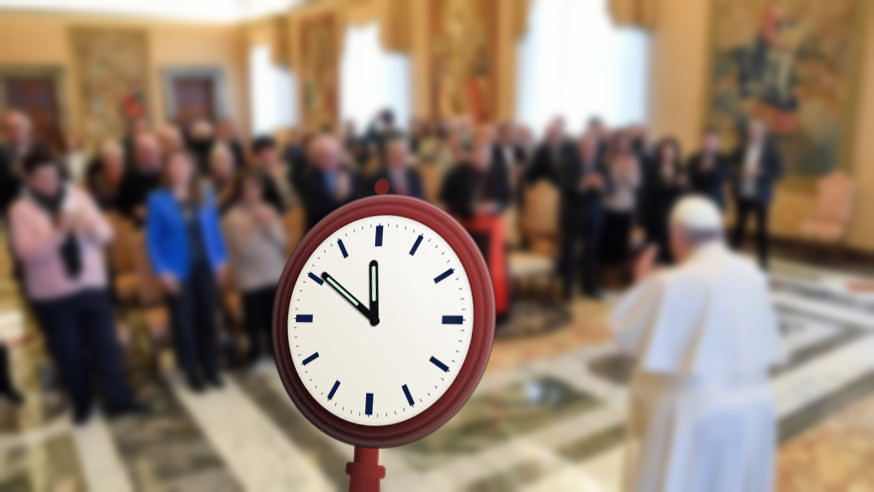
11 h 51 min
